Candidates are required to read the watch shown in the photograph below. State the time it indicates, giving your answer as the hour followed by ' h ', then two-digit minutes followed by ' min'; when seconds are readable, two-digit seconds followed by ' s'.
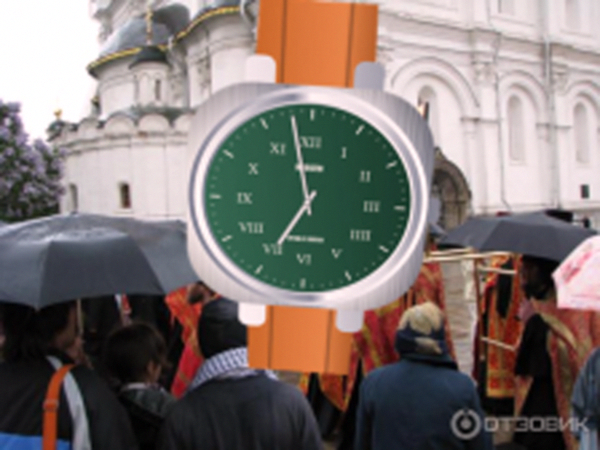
6 h 58 min
